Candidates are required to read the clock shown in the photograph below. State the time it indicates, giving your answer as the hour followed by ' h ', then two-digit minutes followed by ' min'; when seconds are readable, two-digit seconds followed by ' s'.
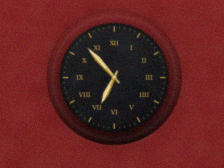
6 h 53 min
